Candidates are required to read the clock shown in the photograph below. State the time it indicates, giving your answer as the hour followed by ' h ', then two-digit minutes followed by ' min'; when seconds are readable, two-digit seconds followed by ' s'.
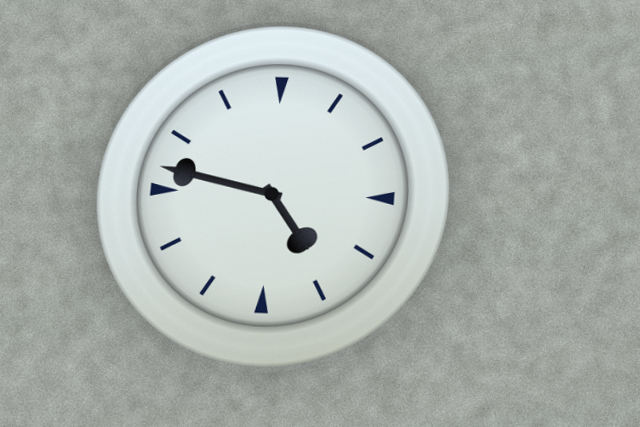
4 h 47 min
